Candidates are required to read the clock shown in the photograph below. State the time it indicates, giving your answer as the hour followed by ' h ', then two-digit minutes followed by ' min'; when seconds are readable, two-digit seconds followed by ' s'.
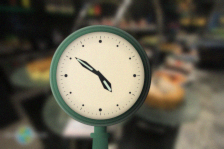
4 h 51 min
